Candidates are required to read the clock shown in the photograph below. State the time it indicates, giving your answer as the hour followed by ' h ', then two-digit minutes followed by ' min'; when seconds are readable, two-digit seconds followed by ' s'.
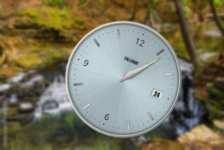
1 h 06 min
